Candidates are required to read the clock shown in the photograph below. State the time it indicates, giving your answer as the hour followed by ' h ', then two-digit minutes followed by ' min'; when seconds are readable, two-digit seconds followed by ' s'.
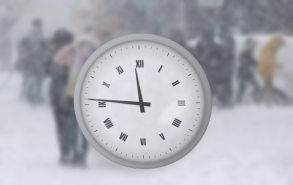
11 h 46 min
